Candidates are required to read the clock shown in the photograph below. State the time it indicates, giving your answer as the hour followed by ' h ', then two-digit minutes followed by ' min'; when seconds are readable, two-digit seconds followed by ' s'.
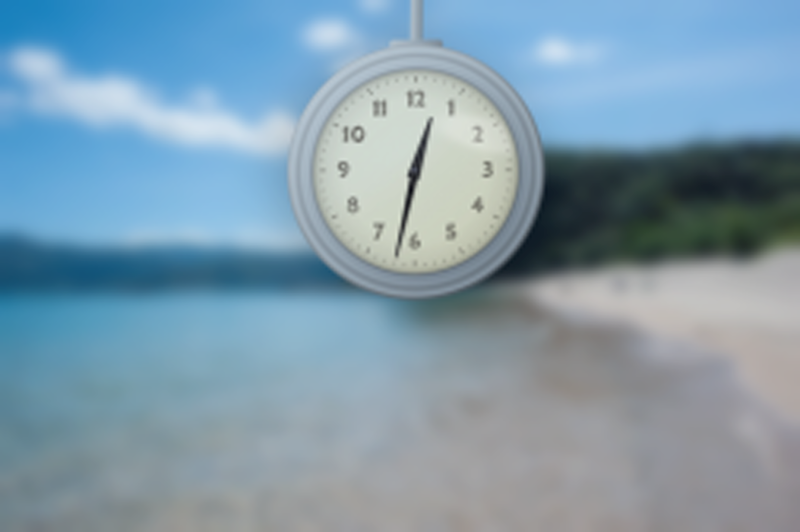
12 h 32 min
